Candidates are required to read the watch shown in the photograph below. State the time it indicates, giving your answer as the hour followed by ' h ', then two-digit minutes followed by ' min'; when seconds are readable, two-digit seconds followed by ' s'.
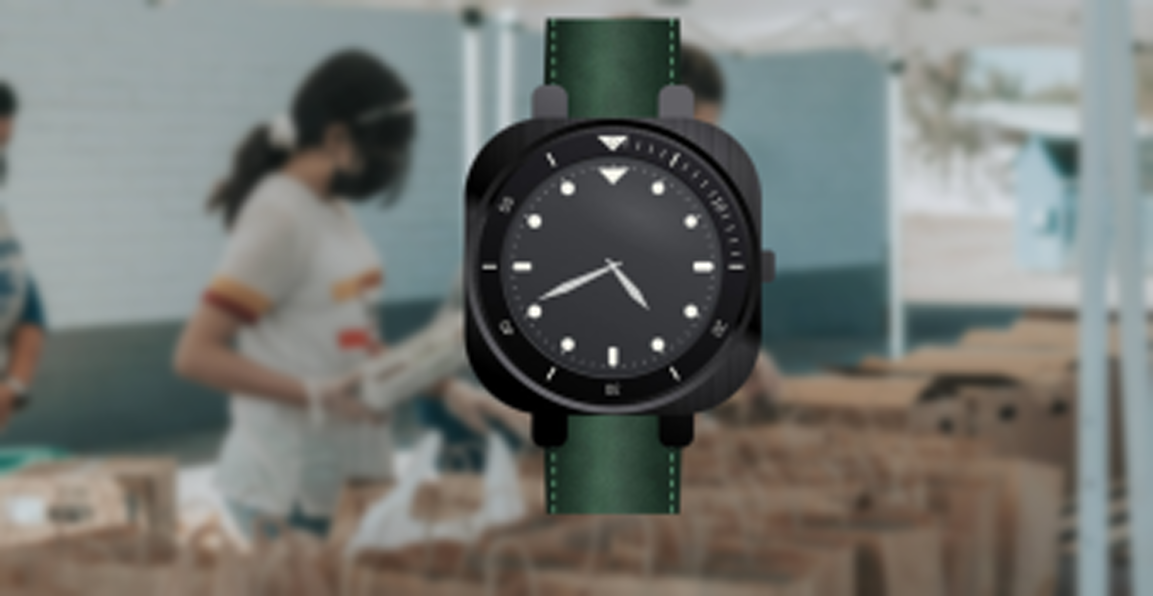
4 h 41 min
